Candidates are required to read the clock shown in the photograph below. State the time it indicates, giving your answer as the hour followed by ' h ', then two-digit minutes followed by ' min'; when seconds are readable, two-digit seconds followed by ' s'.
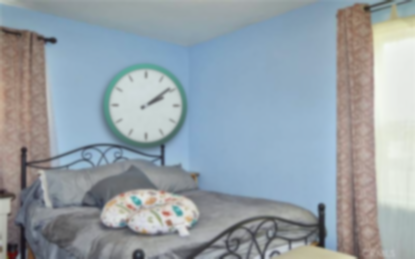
2 h 09 min
